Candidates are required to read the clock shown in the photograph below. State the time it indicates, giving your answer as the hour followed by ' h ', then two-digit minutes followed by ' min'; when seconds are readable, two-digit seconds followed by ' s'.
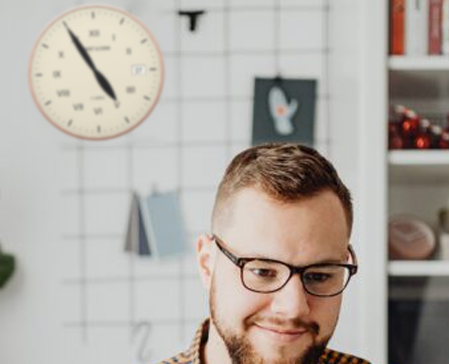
4 h 55 min
